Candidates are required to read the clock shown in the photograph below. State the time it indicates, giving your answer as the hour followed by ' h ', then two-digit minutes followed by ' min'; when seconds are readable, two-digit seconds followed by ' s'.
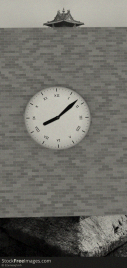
8 h 08 min
